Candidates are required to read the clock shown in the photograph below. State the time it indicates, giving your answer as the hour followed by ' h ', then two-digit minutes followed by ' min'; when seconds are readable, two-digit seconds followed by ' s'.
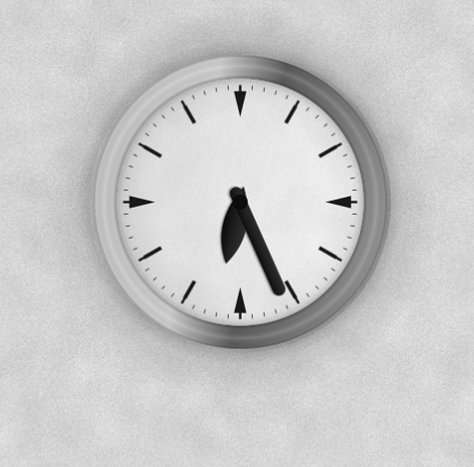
6 h 26 min
